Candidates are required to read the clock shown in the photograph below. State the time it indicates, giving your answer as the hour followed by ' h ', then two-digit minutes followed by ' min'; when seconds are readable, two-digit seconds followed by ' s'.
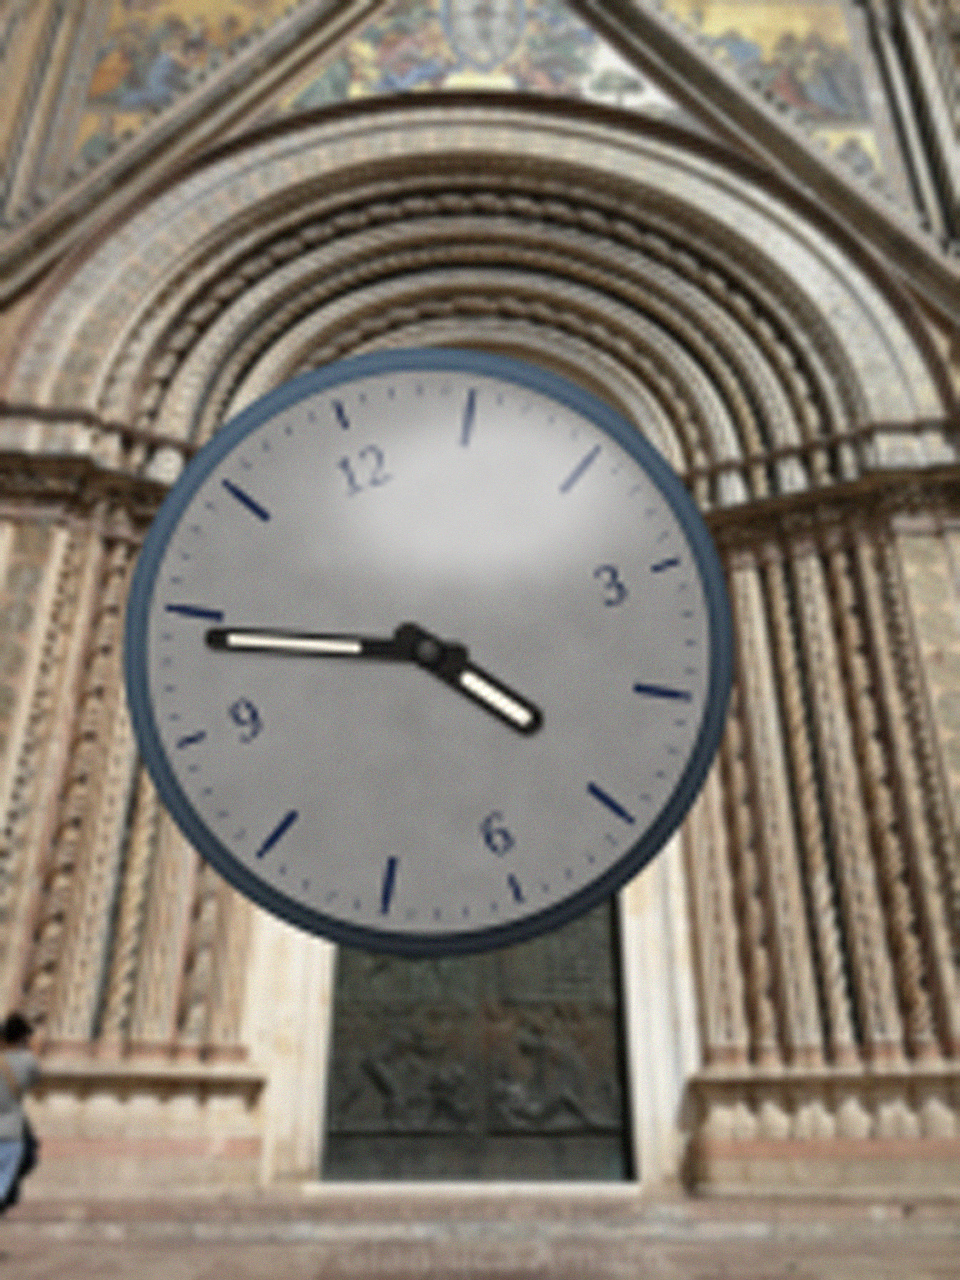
4 h 49 min
